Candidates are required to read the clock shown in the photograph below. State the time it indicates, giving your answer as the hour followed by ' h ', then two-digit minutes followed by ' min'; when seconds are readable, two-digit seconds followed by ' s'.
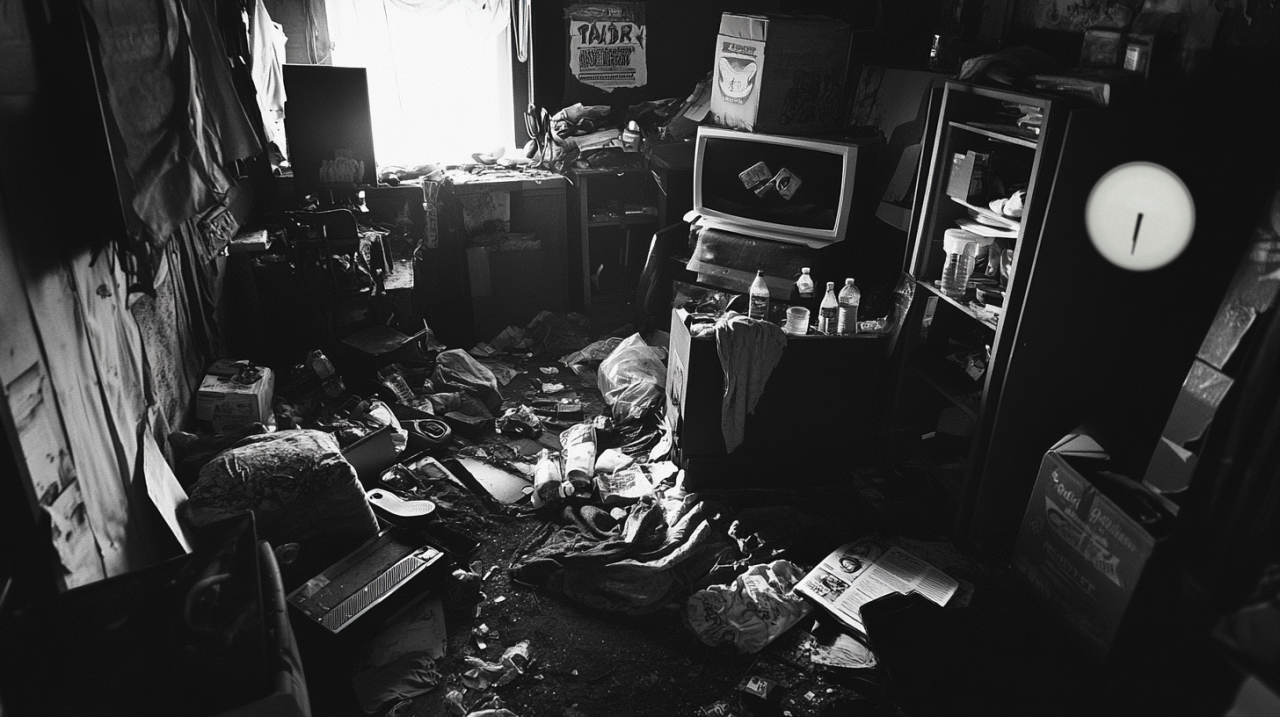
6 h 32 min
